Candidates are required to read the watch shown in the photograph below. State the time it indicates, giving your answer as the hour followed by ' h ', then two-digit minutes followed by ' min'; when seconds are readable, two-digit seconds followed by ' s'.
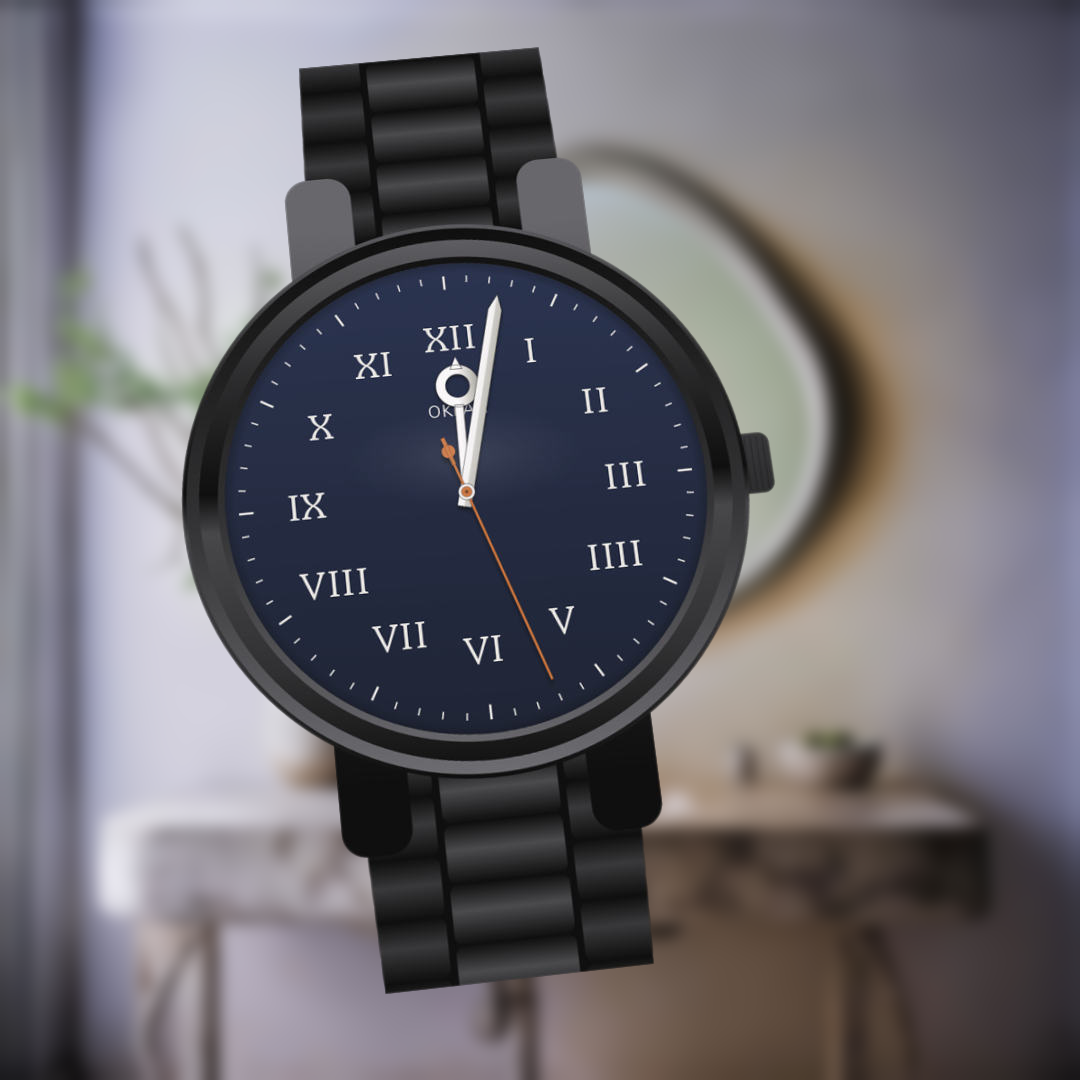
12 h 02 min 27 s
